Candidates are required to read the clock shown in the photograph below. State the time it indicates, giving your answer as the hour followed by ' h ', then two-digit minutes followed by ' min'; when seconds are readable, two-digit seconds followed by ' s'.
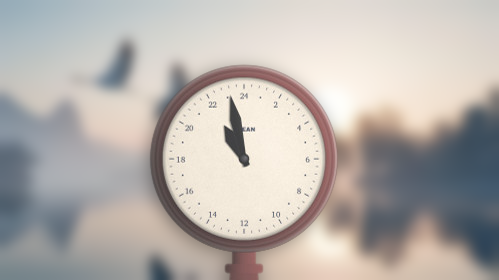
21 h 58 min
